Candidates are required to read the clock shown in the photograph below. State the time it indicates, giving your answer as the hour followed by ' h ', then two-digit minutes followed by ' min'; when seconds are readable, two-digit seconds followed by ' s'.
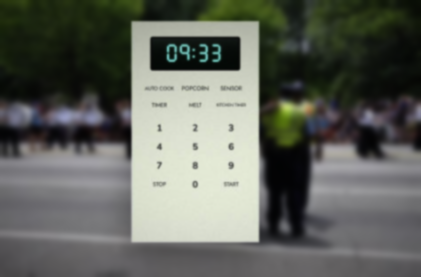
9 h 33 min
